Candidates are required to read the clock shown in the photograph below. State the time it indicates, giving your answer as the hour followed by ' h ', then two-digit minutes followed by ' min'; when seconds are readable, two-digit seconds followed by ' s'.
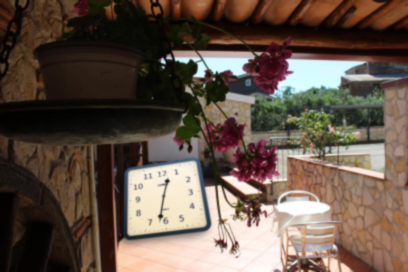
12 h 32 min
